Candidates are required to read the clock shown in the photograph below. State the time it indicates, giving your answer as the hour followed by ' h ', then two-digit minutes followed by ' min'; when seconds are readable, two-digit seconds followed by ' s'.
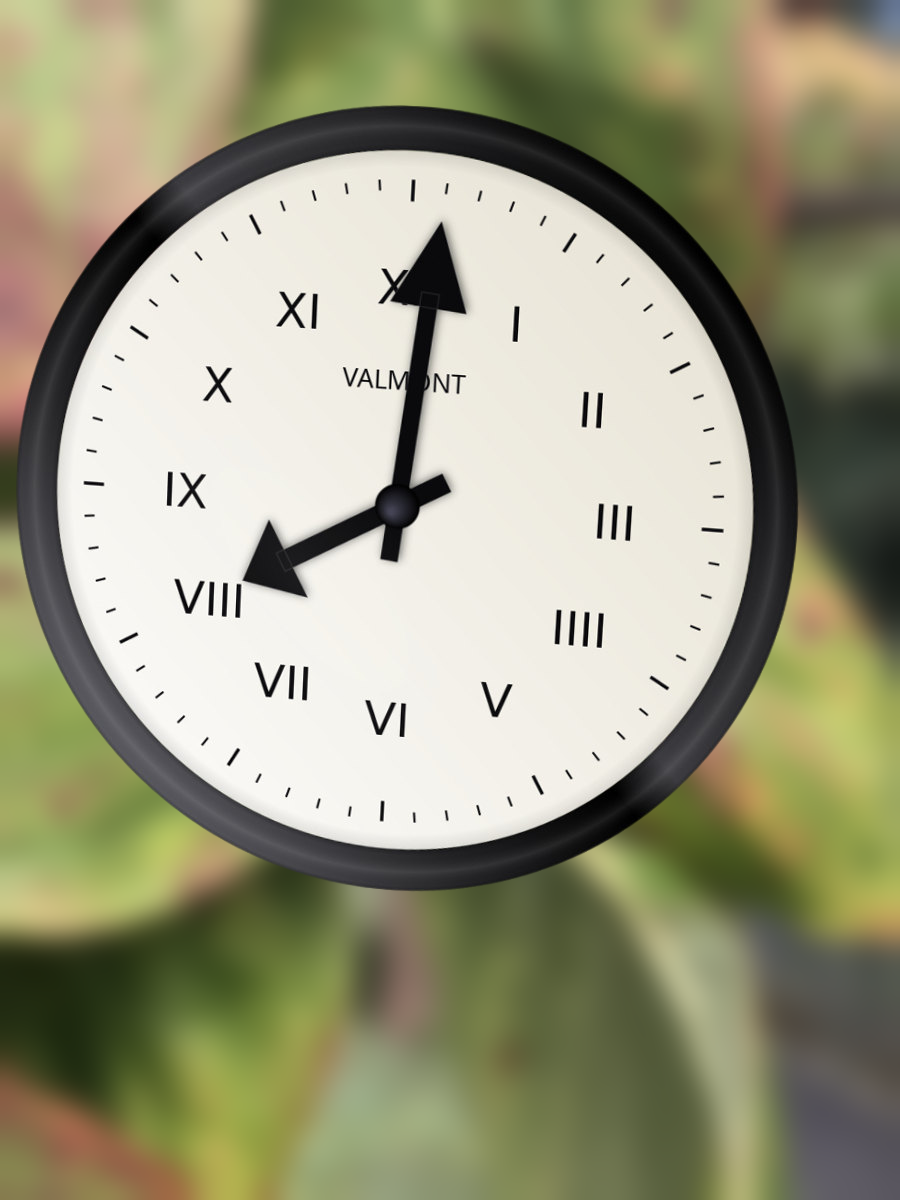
8 h 01 min
